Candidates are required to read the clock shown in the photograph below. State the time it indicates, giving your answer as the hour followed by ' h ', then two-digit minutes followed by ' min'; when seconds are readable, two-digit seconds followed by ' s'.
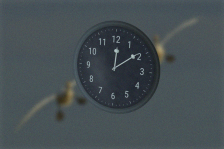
12 h 09 min
